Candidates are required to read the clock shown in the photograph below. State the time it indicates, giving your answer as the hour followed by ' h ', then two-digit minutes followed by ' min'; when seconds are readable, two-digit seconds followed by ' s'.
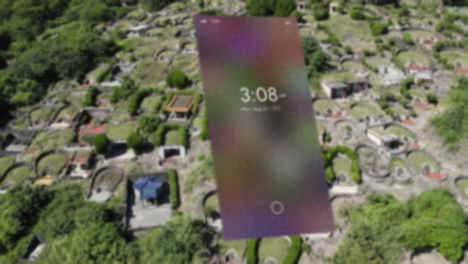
3 h 08 min
